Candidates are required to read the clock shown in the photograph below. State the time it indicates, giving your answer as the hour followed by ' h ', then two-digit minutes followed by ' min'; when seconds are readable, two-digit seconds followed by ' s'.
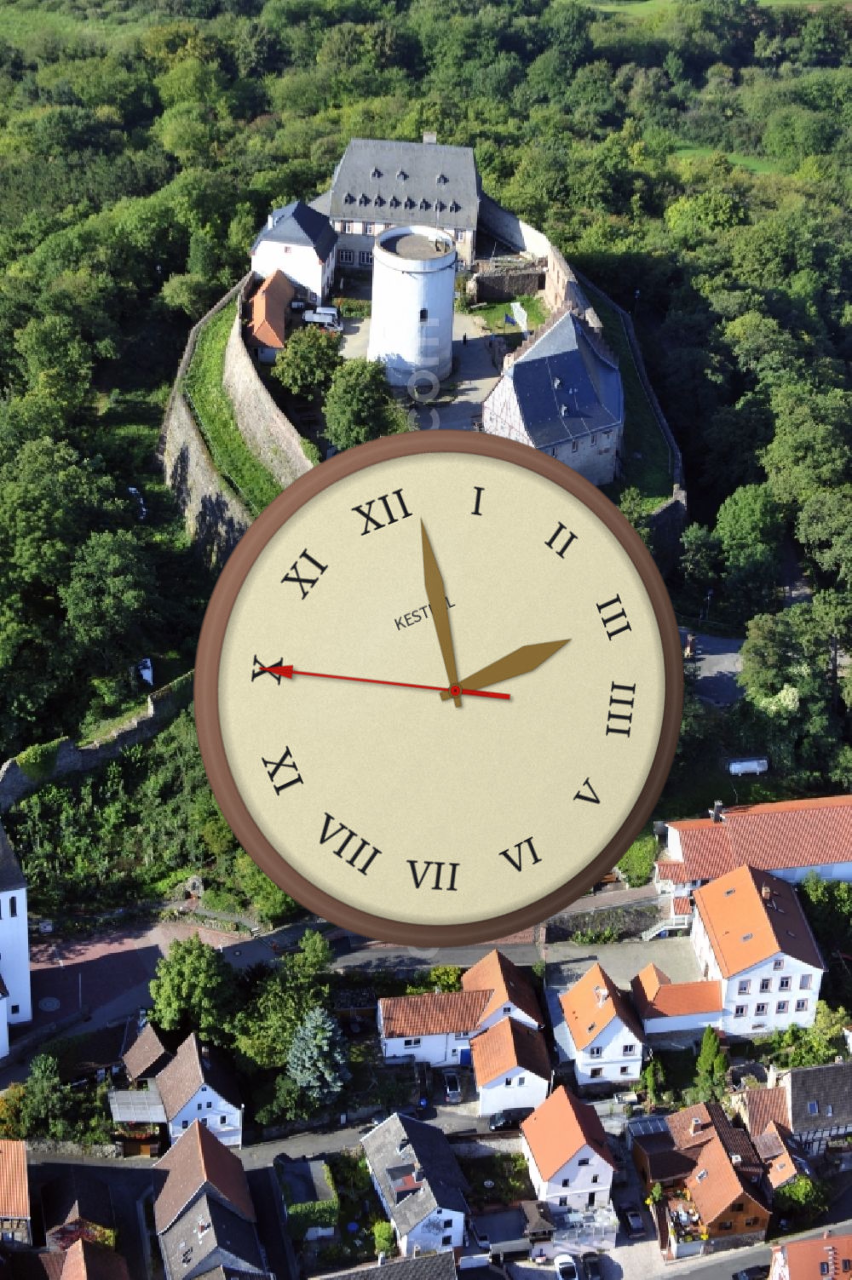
3 h 01 min 50 s
